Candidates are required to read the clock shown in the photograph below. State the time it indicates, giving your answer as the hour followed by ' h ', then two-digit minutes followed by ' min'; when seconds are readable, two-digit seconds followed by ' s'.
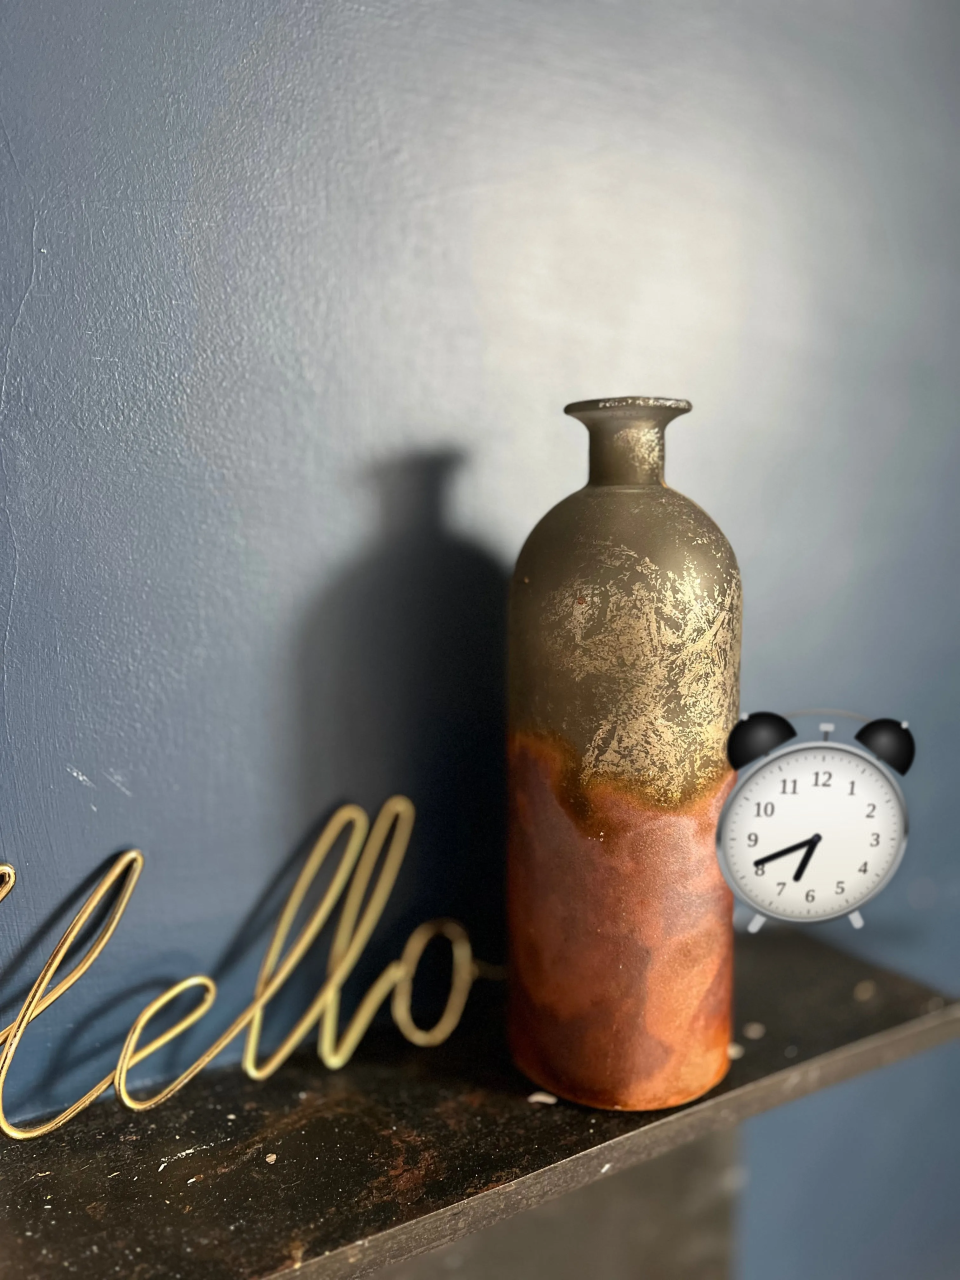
6 h 41 min
